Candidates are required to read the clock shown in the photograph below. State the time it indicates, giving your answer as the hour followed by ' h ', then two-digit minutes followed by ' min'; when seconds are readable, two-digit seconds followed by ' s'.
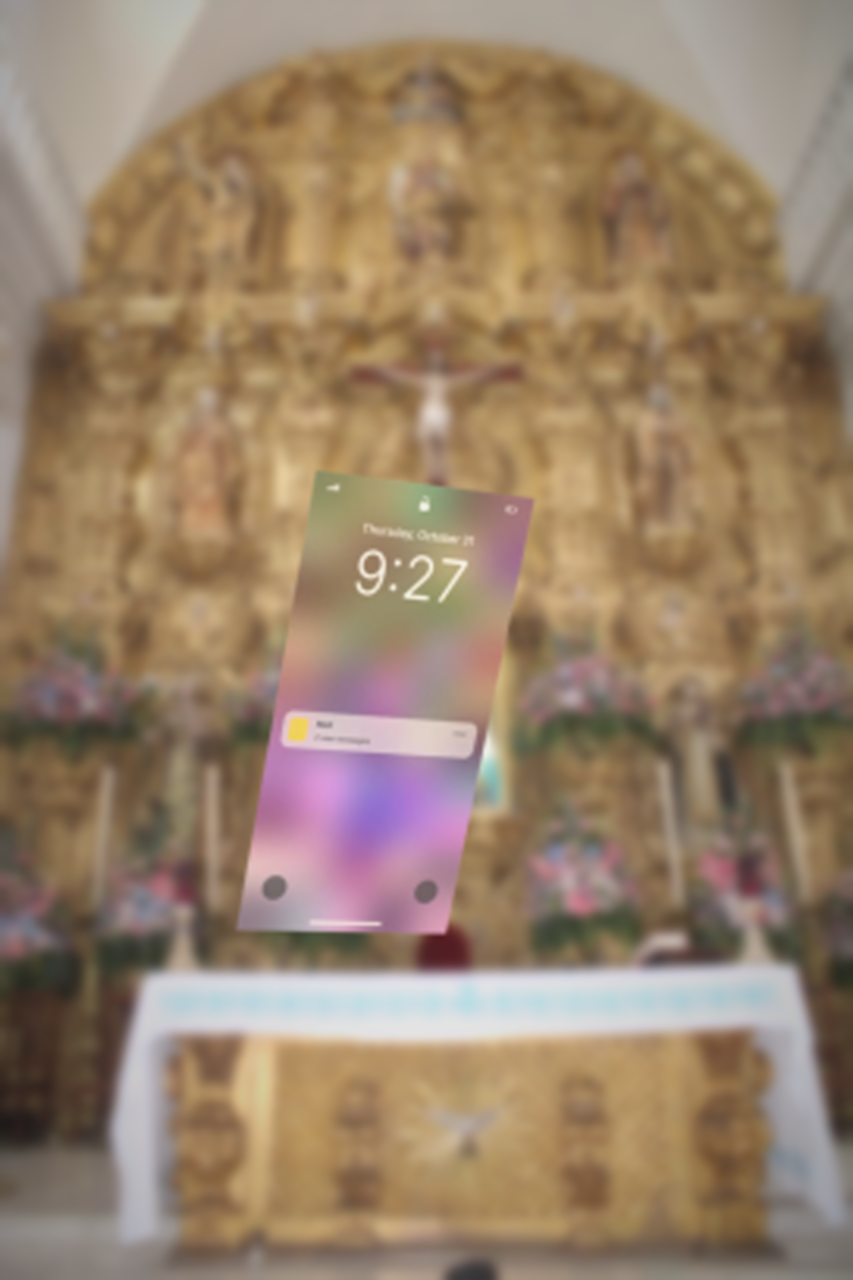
9 h 27 min
